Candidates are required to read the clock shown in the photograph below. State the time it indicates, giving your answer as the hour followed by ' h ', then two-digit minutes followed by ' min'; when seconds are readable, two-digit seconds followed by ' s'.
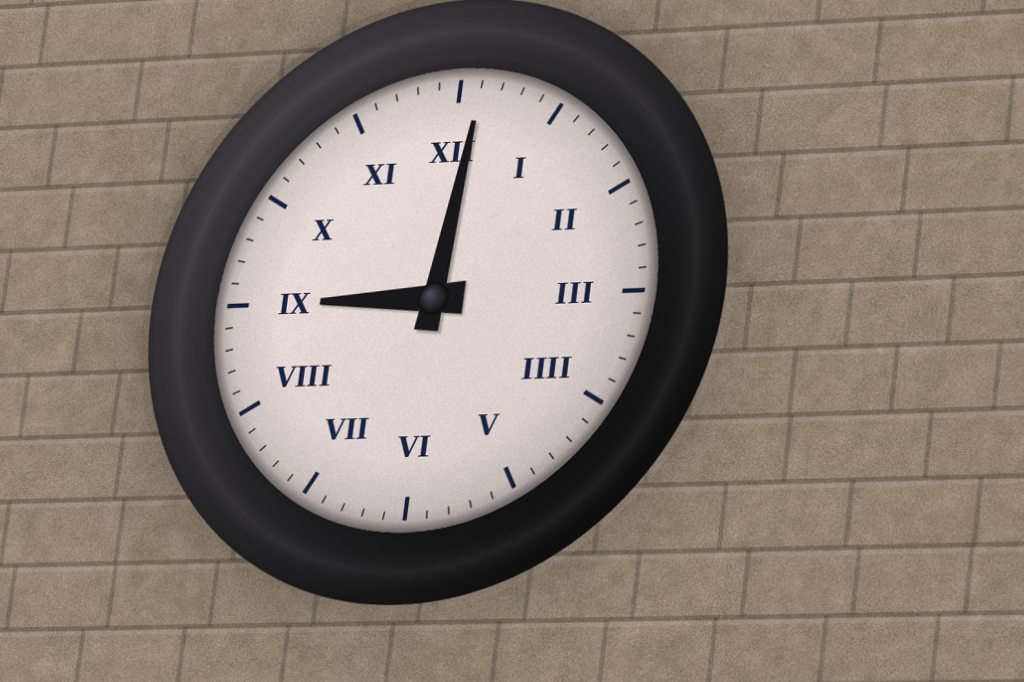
9 h 01 min
